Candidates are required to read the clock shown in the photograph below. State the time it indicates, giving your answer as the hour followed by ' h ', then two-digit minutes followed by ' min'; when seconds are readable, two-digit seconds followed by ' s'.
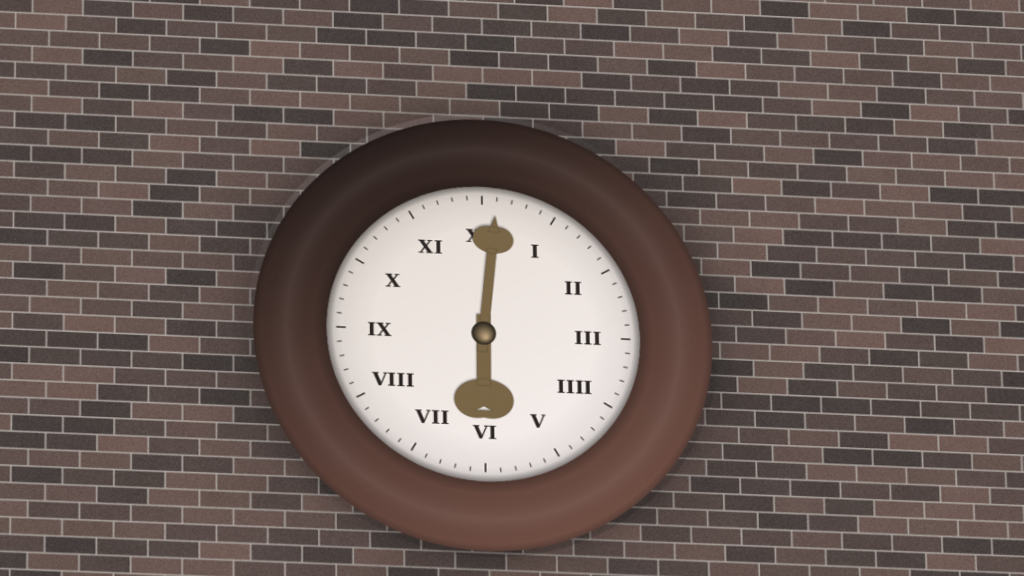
6 h 01 min
